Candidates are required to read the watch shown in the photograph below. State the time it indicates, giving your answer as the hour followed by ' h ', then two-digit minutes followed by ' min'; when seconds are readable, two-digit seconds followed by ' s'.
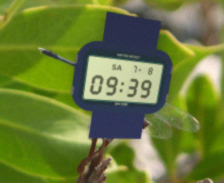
9 h 39 min
